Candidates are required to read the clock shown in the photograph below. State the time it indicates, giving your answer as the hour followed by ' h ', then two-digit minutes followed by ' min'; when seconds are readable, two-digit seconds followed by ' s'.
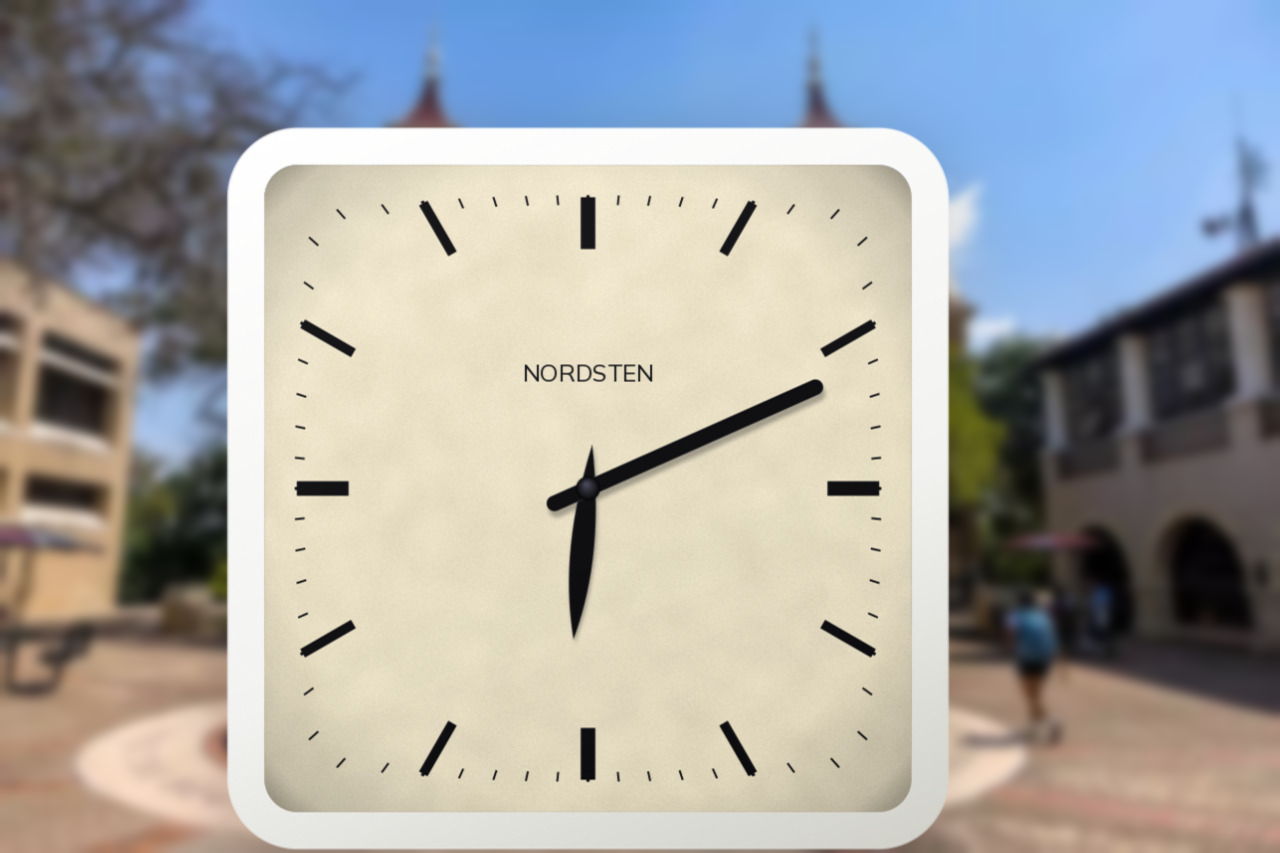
6 h 11 min
